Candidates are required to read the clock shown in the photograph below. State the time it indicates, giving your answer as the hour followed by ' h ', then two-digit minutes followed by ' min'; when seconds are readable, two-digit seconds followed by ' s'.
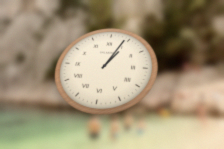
1 h 04 min
